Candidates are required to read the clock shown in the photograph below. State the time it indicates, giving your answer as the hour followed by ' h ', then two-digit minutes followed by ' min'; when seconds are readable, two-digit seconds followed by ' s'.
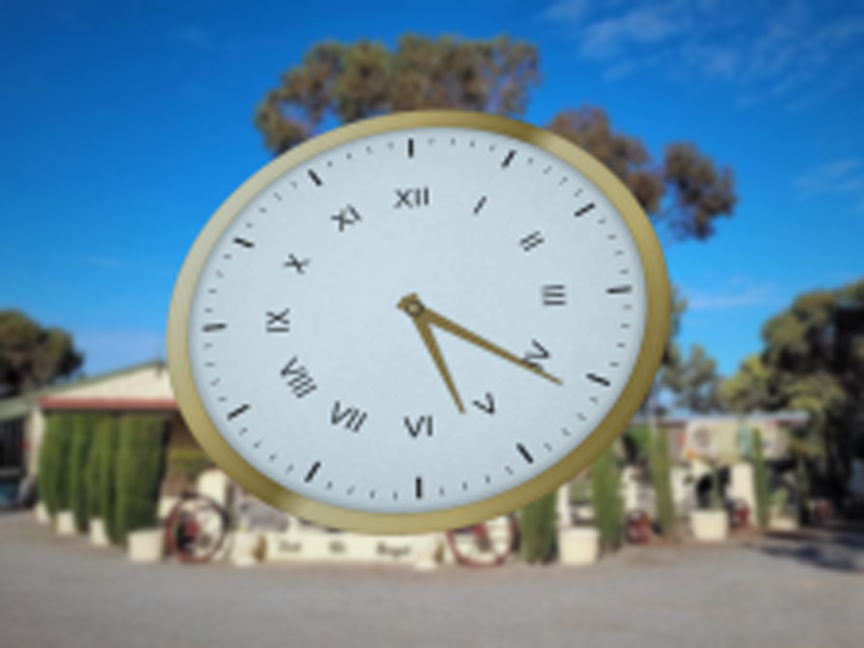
5 h 21 min
